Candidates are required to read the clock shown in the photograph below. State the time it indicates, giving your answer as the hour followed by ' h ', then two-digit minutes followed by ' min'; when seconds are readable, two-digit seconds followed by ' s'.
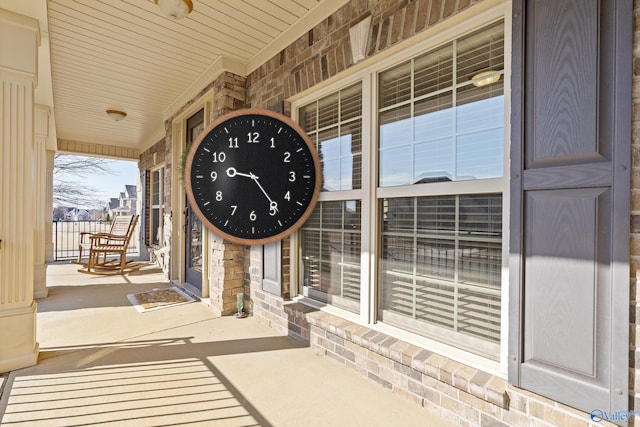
9 h 24 min
